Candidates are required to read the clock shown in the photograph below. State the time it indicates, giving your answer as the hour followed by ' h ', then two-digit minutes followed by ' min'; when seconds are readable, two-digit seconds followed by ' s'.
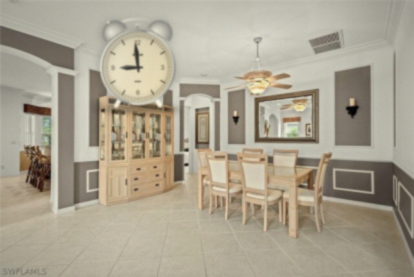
8 h 59 min
